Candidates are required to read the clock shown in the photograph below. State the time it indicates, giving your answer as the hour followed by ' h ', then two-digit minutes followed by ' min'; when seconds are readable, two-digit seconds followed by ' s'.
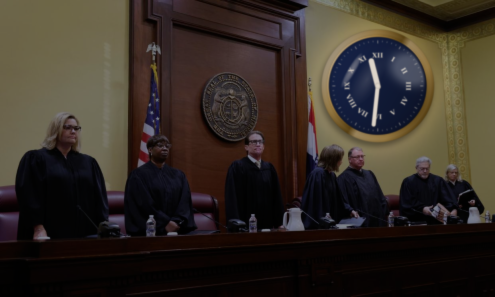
11 h 31 min
